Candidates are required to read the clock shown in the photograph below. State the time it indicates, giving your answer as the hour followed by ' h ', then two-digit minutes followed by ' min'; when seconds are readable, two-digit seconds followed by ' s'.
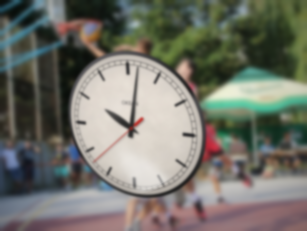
10 h 01 min 38 s
